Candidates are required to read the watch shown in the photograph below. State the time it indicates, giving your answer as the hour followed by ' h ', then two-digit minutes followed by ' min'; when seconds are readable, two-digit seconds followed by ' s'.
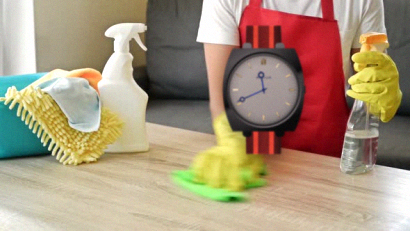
11 h 41 min
